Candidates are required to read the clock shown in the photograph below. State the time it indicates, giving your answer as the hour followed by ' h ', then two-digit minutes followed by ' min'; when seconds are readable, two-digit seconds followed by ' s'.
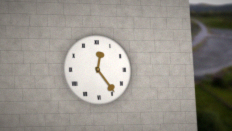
12 h 24 min
